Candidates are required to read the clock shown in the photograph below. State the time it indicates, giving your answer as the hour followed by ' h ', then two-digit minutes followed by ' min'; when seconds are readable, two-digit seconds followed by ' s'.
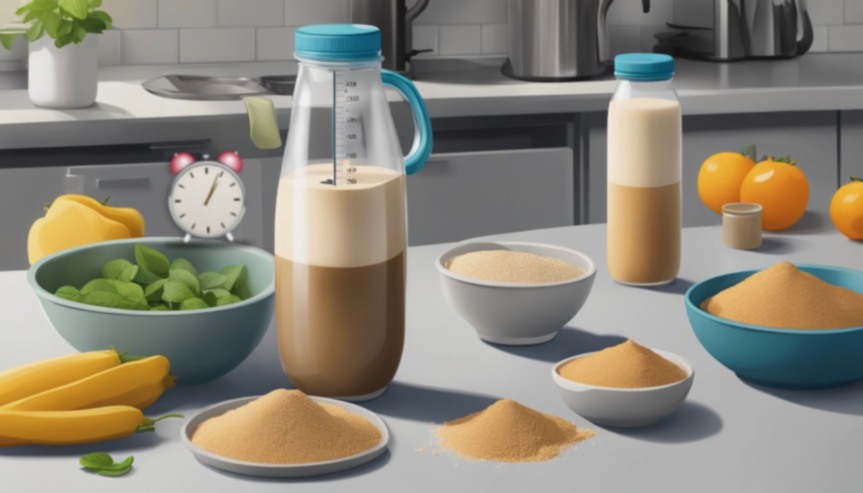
1 h 04 min
